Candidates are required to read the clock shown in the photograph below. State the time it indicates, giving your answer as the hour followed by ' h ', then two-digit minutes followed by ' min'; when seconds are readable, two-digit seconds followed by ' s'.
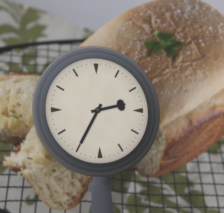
2 h 35 min
